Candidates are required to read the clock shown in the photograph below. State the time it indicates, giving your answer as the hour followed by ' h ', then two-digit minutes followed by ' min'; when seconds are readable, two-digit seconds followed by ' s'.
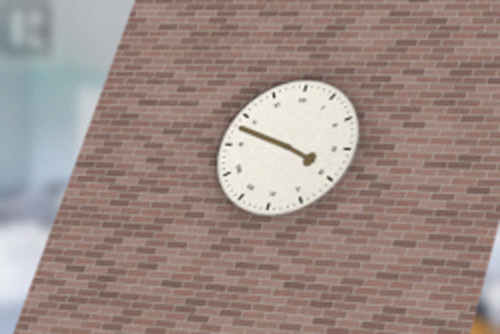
3 h 48 min
